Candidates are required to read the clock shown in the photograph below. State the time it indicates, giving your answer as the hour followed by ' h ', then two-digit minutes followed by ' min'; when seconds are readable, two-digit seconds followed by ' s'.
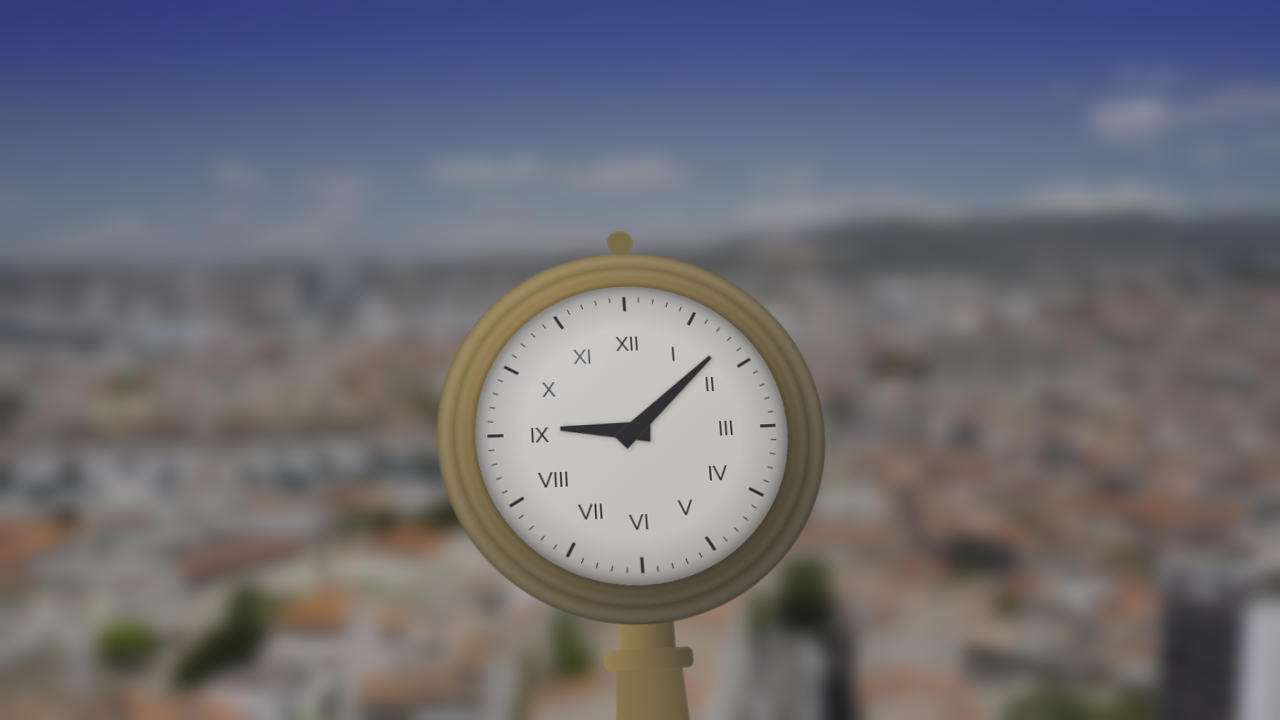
9 h 08 min
